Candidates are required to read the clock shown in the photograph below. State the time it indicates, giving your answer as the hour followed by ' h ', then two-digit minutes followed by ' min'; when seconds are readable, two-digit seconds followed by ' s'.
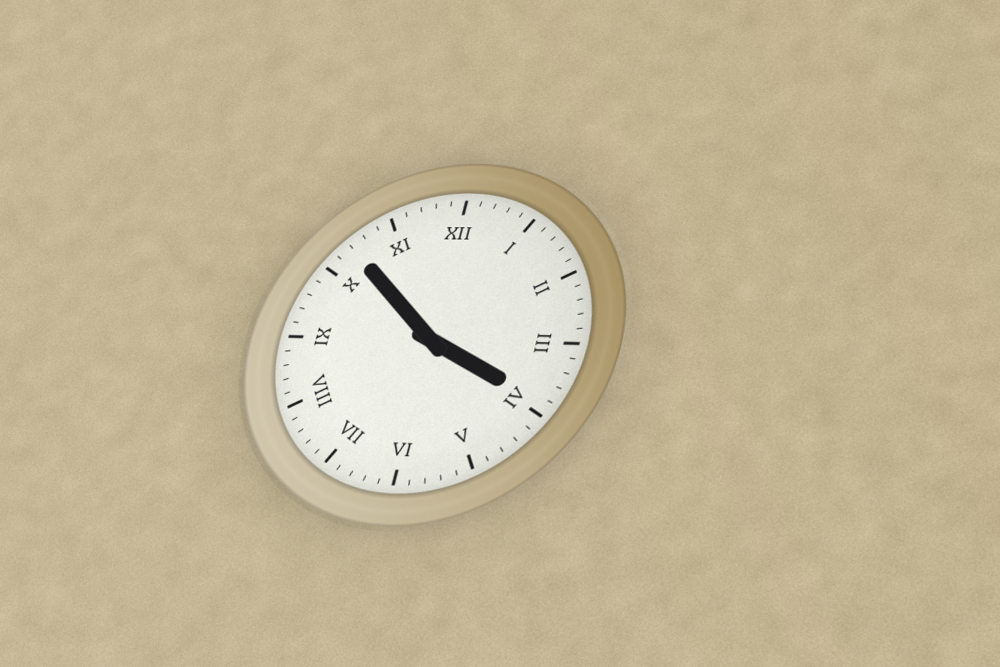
3 h 52 min
